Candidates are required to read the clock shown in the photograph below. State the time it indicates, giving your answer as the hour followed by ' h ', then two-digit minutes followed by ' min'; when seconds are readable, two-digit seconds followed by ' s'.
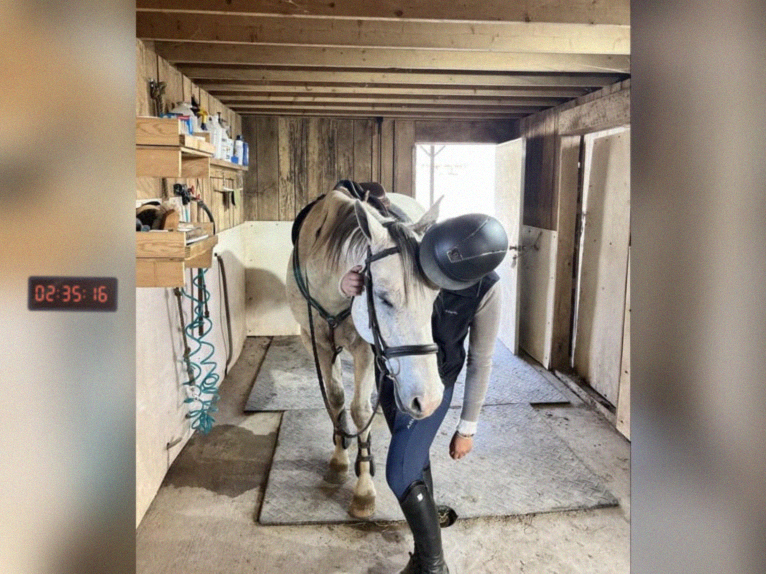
2 h 35 min 16 s
